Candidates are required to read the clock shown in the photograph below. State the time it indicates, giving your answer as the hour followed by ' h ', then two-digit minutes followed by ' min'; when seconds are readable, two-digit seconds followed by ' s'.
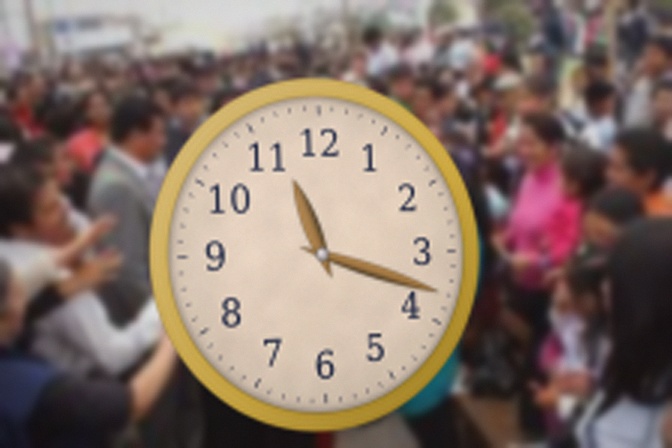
11 h 18 min
